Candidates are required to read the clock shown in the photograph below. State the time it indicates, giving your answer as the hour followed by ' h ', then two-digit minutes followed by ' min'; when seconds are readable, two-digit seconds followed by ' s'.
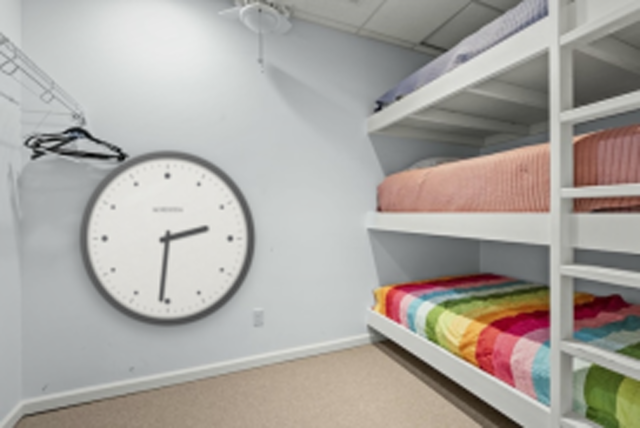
2 h 31 min
